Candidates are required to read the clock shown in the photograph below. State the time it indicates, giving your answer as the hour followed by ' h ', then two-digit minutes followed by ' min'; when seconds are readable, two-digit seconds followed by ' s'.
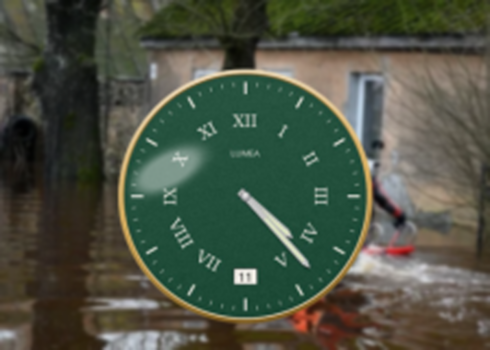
4 h 23 min
